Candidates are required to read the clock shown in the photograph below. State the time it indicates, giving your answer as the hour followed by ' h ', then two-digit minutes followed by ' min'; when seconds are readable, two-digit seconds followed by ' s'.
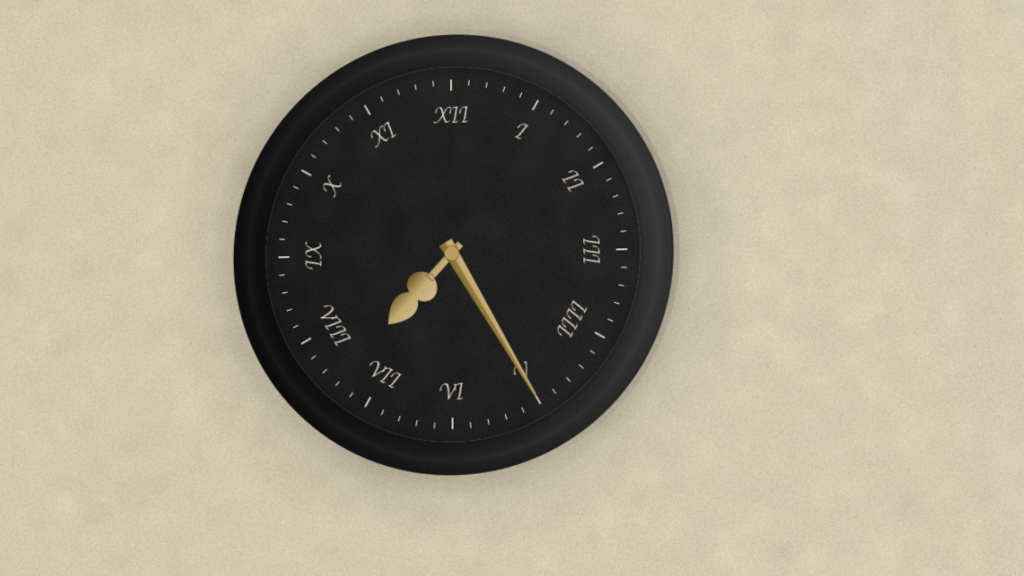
7 h 25 min
